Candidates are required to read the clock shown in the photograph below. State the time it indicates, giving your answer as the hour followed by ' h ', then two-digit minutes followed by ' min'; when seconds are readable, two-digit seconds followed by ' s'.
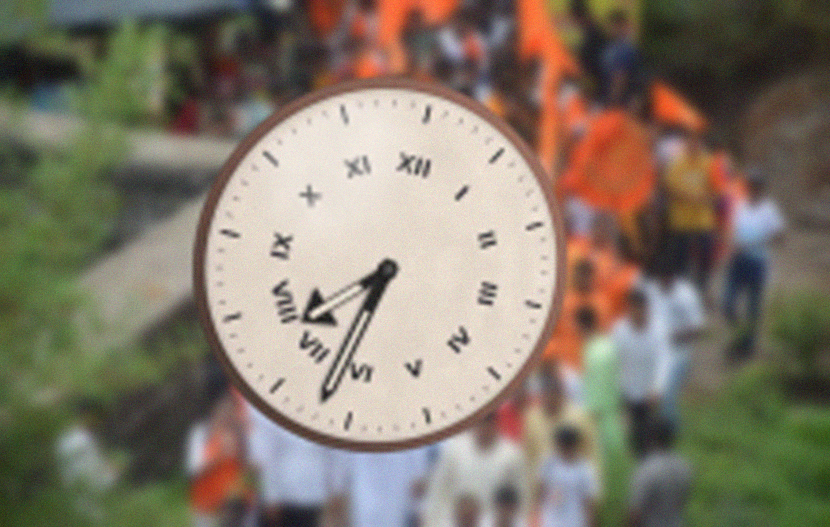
7 h 32 min
